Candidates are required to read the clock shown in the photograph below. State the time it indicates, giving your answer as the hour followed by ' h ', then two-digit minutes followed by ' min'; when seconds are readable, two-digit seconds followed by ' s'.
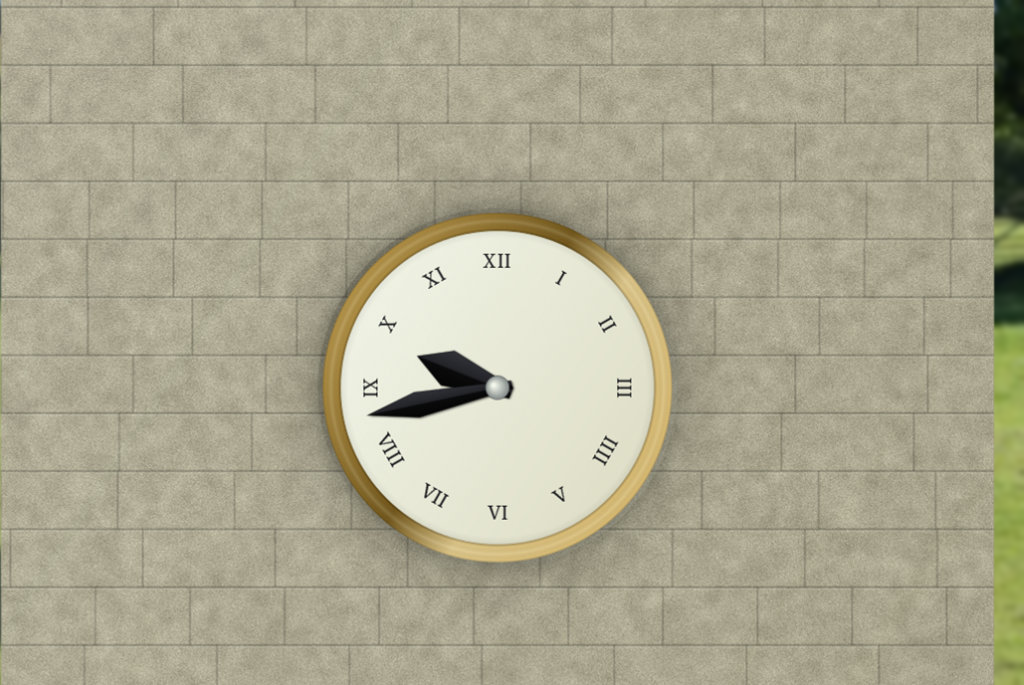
9 h 43 min
